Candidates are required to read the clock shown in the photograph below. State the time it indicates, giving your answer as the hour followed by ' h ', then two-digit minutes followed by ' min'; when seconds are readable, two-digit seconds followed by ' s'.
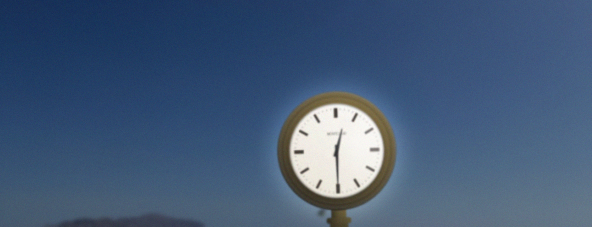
12 h 30 min
